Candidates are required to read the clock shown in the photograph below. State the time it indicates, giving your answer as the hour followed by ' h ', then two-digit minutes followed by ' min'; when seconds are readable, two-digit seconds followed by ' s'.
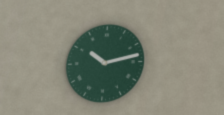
10 h 13 min
